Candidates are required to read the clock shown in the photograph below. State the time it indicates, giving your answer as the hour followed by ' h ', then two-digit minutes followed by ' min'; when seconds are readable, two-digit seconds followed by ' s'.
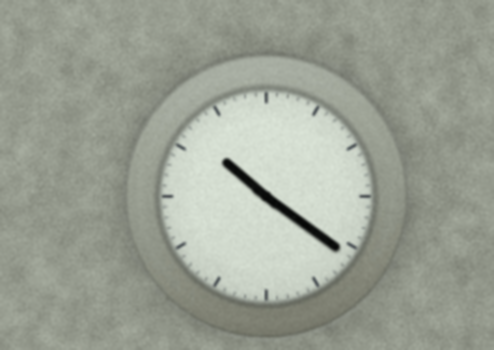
10 h 21 min
